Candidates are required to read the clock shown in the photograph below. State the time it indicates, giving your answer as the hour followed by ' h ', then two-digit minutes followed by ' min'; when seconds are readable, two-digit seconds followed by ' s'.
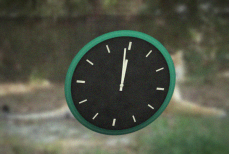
11 h 59 min
